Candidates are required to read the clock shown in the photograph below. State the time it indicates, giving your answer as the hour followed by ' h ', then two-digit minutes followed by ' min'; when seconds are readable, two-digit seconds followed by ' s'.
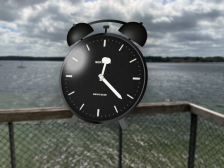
12 h 22 min
